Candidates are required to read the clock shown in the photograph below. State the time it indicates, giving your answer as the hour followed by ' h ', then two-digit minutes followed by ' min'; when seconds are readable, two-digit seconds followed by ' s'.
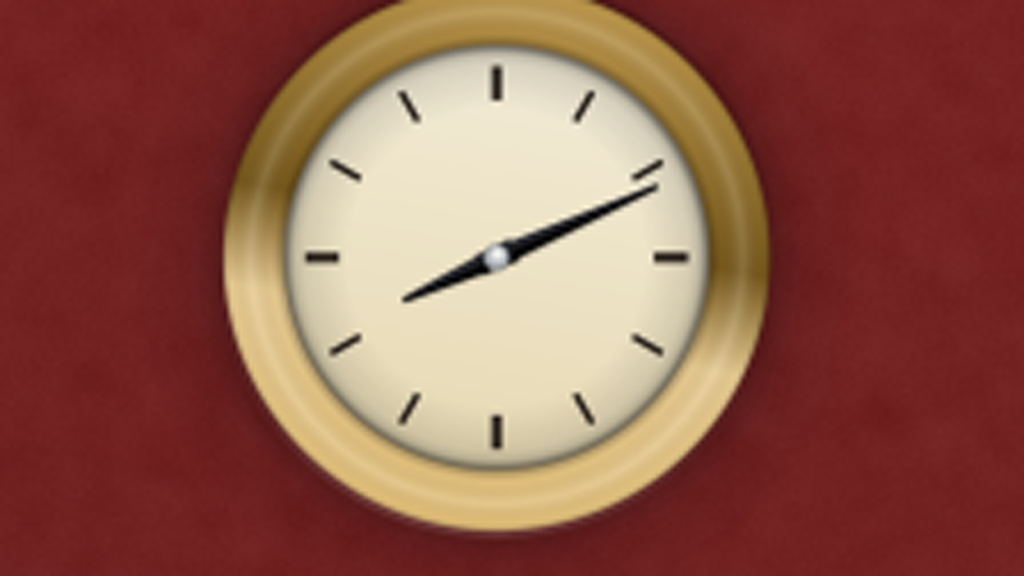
8 h 11 min
